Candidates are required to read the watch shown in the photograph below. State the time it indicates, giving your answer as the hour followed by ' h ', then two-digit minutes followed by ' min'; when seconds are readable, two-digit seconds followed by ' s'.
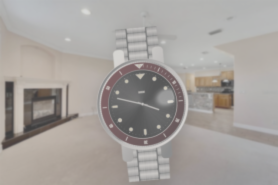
3 h 48 min
